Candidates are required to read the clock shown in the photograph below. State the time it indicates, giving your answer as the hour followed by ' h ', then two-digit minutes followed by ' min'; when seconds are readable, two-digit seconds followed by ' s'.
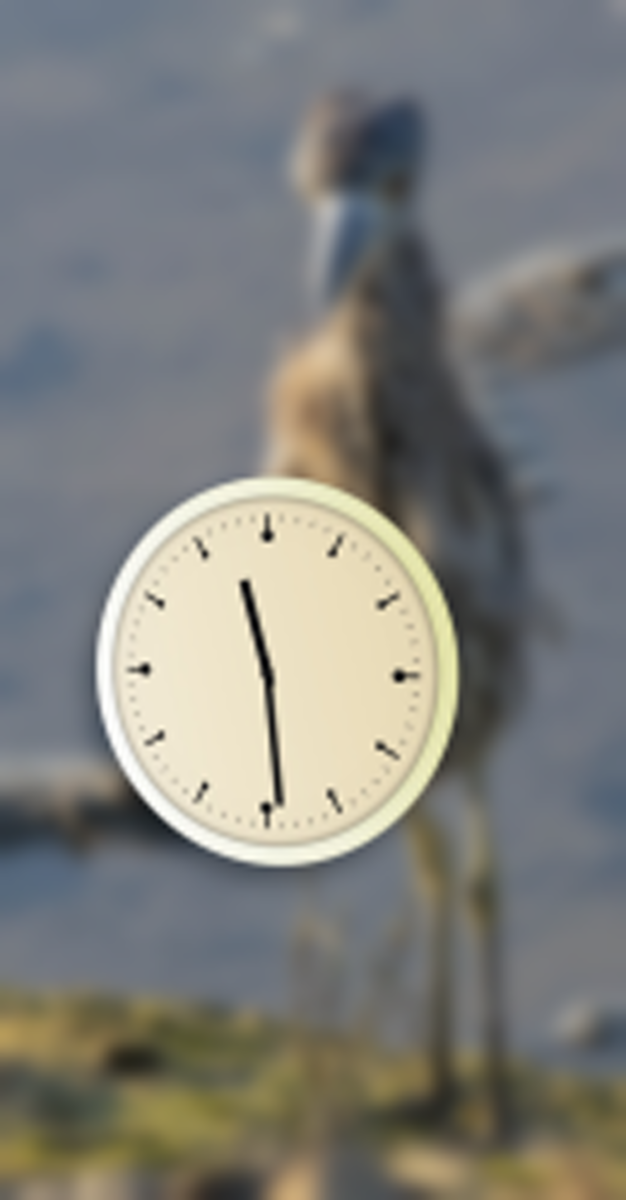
11 h 29 min
